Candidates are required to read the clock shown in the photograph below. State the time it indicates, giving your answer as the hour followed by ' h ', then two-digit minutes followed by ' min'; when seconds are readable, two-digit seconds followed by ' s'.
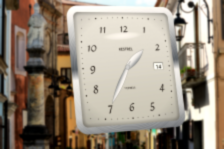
1 h 35 min
